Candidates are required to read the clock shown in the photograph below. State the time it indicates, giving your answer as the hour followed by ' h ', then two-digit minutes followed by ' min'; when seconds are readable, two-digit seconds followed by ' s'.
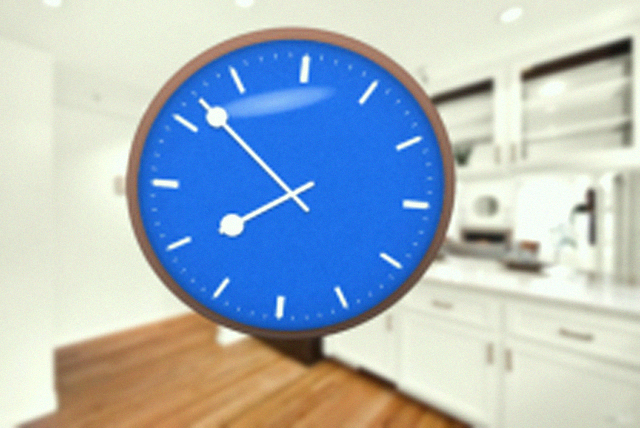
7 h 52 min
